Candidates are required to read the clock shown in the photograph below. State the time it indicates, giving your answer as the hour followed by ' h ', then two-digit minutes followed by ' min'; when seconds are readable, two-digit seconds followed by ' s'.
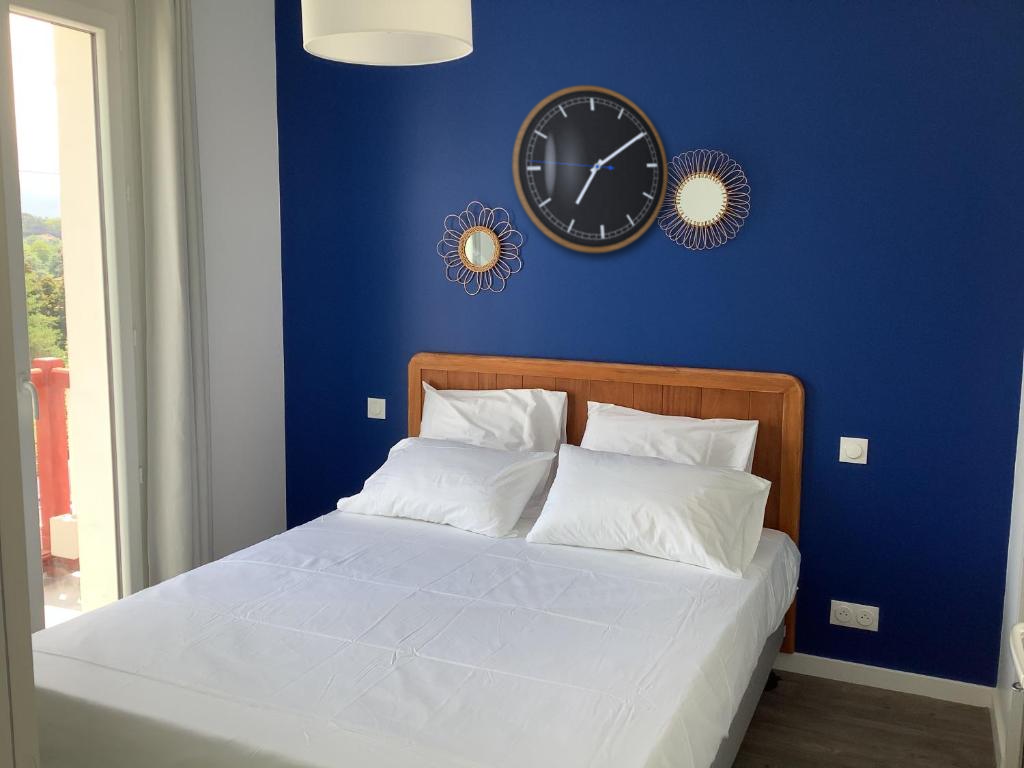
7 h 09 min 46 s
